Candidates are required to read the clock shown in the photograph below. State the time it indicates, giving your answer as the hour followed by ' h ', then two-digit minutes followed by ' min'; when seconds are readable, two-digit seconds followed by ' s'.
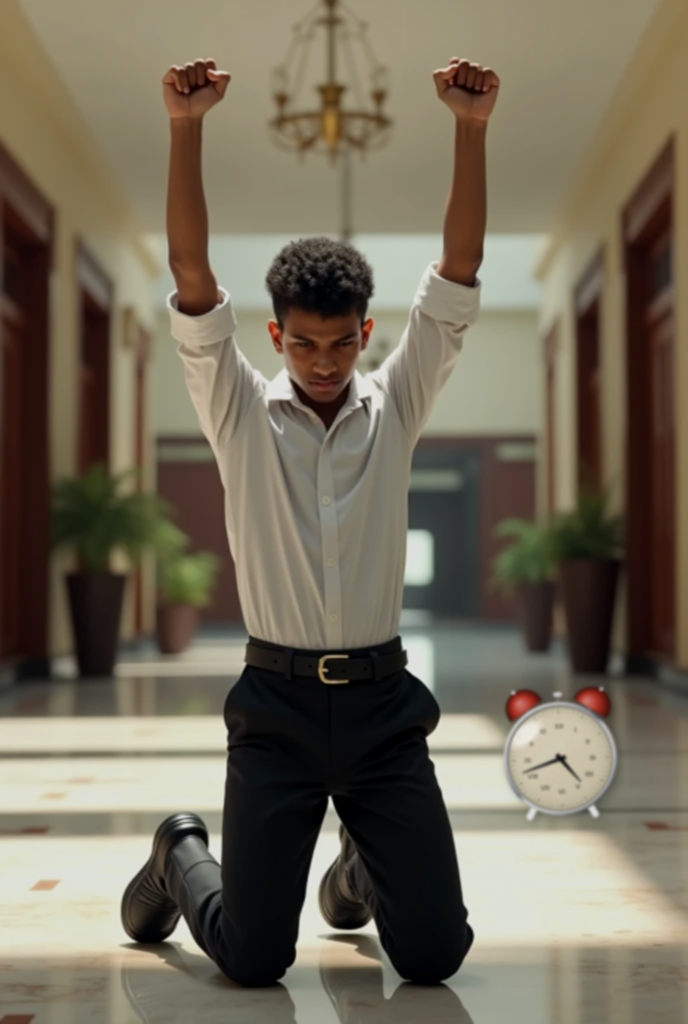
4 h 42 min
